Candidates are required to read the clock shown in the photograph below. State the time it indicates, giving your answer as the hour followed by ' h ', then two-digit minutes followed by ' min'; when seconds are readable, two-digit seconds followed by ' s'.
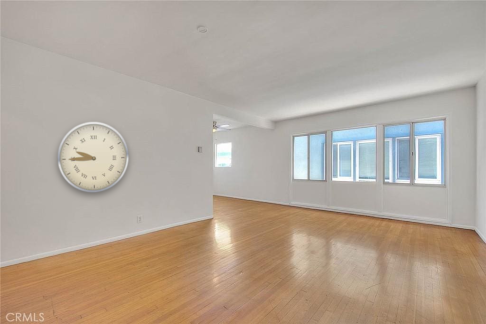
9 h 45 min
